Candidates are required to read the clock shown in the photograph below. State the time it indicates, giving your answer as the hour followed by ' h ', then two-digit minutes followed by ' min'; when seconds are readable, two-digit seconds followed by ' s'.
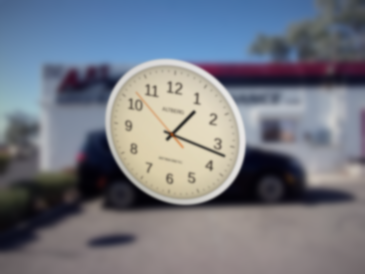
1 h 16 min 52 s
